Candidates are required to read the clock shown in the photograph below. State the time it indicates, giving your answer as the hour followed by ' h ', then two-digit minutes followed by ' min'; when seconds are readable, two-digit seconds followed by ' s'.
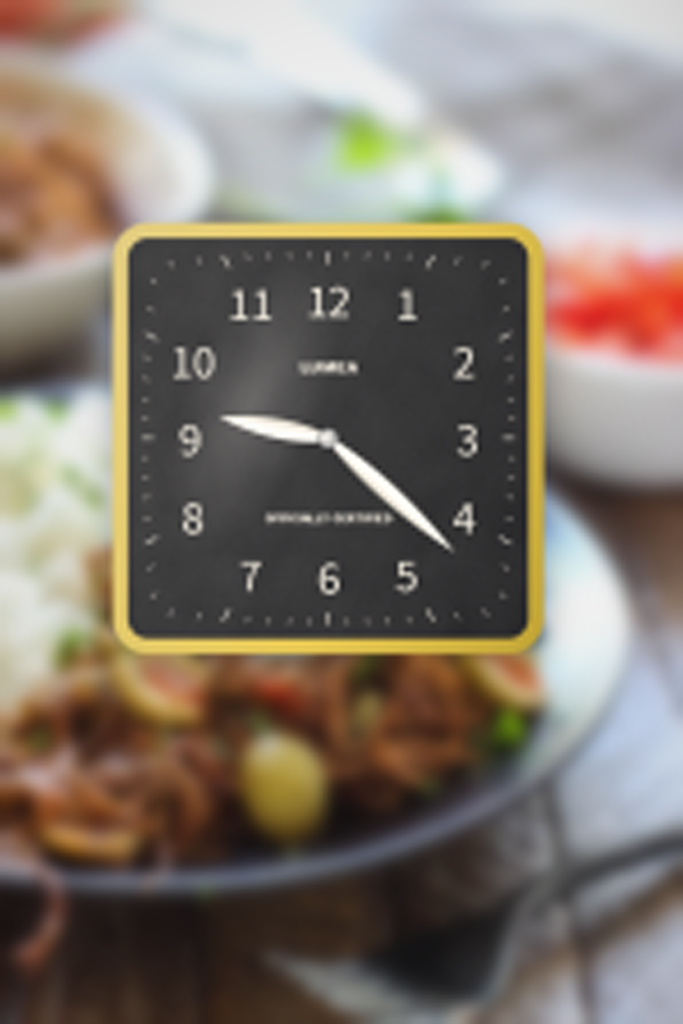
9 h 22 min
